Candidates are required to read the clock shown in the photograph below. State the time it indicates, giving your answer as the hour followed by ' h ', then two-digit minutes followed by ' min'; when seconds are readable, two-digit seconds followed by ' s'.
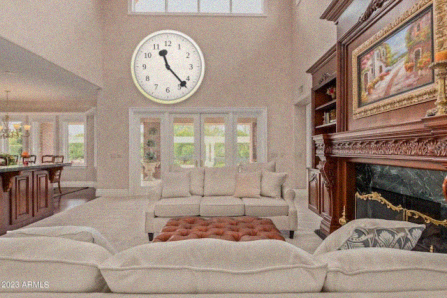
11 h 23 min
